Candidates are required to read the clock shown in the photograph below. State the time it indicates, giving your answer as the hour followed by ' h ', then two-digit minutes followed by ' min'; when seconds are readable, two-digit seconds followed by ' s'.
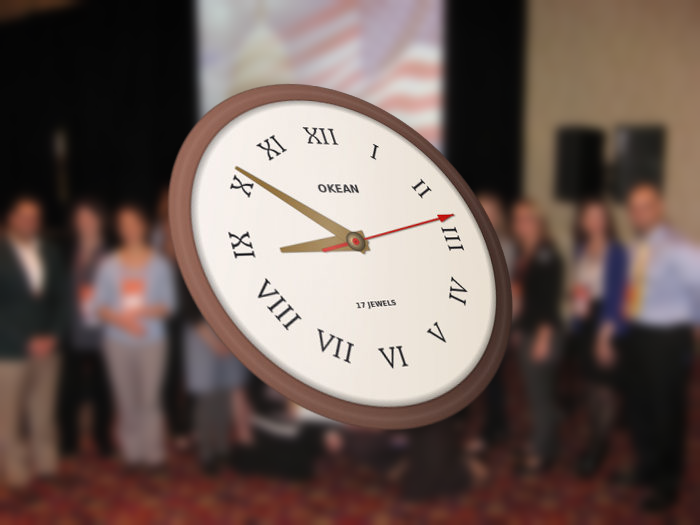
8 h 51 min 13 s
